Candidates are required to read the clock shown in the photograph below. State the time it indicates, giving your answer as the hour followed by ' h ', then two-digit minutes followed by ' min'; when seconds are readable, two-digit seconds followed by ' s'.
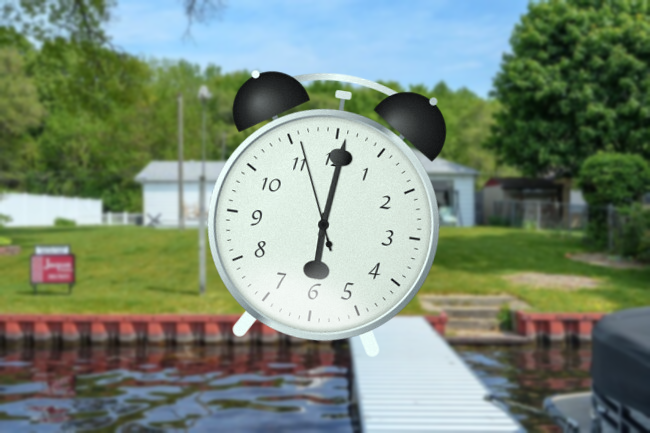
6 h 00 min 56 s
